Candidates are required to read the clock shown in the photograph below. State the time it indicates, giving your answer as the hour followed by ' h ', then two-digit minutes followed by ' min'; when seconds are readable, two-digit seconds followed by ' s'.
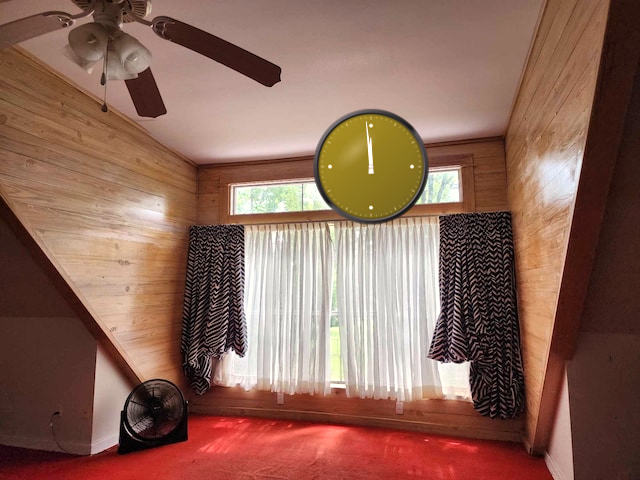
11 h 59 min
